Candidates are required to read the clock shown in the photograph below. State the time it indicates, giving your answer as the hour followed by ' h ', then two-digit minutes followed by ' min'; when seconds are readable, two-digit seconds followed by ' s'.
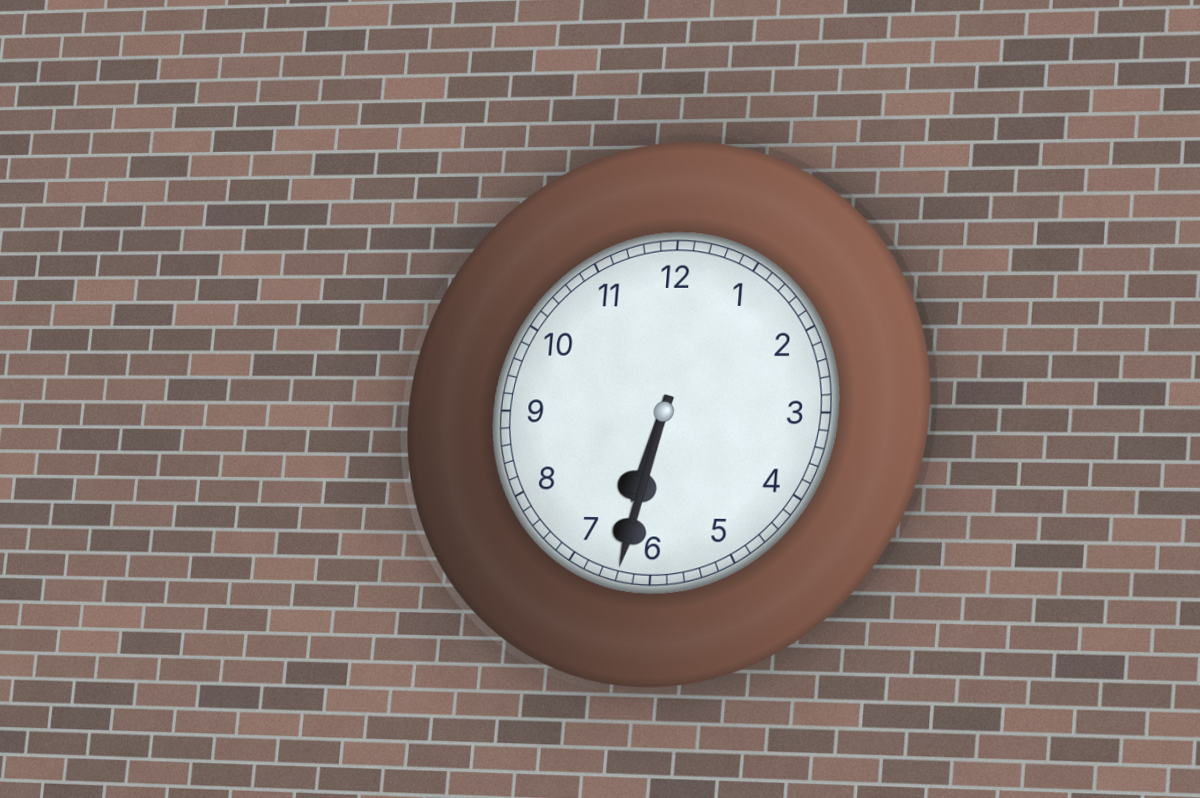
6 h 32 min
